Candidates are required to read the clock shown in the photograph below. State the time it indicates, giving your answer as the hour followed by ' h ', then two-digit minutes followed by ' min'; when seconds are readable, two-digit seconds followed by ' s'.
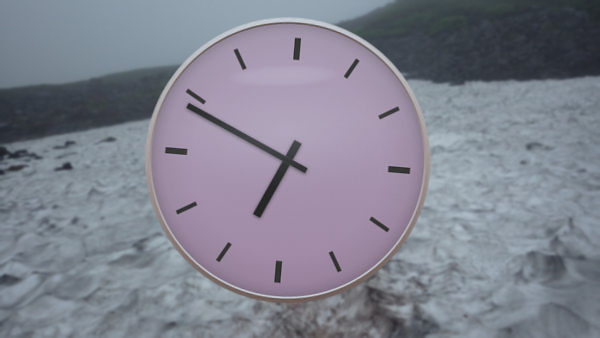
6 h 49 min
